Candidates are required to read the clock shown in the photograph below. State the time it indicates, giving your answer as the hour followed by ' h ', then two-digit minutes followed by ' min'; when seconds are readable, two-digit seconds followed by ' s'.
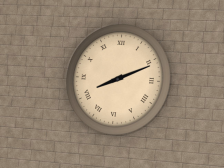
8 h 11 min
